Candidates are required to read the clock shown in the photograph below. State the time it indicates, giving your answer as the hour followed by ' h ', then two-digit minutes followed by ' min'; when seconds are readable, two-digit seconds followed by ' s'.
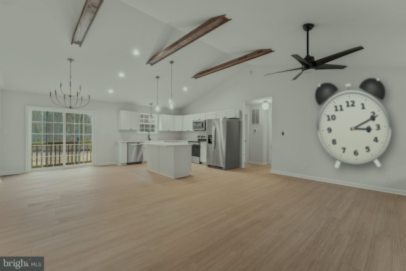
3 h 11 min
